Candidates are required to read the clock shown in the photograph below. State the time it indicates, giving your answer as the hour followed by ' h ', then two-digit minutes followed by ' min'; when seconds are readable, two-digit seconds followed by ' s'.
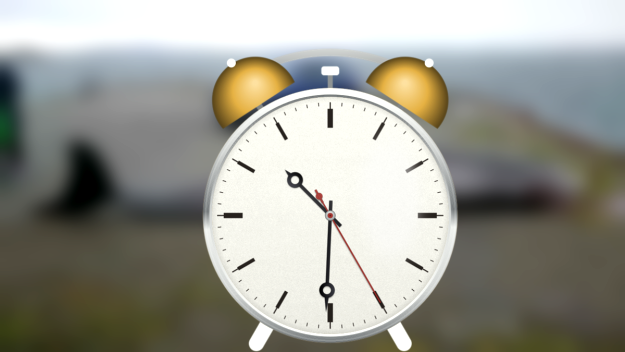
10 h 30 min 25 s
